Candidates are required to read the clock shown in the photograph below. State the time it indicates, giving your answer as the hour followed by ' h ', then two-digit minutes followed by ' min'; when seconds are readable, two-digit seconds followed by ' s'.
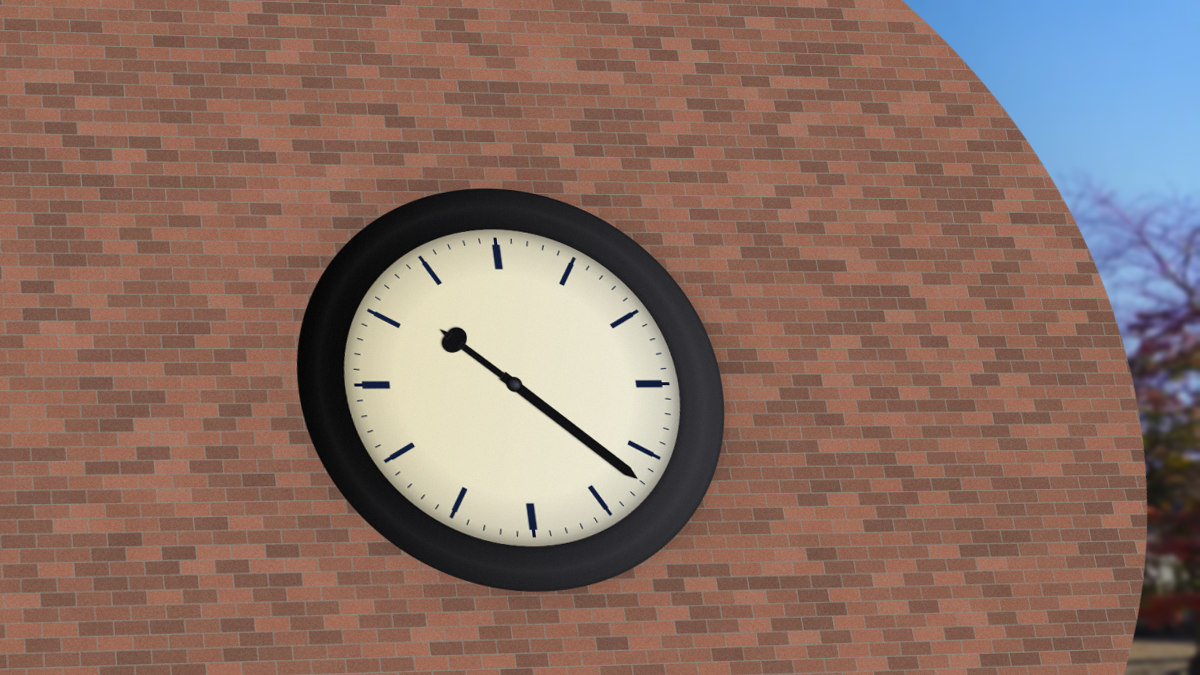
10 h 22 min
